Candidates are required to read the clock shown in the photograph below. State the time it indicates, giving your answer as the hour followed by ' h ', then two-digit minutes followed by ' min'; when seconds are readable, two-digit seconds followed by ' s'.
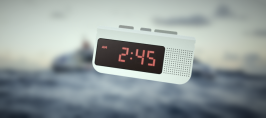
2 h 45 min
